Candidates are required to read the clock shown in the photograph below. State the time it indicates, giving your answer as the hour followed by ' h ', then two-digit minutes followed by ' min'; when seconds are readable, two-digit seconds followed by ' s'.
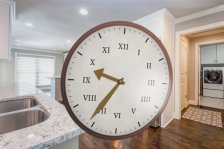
9 h 36 min
